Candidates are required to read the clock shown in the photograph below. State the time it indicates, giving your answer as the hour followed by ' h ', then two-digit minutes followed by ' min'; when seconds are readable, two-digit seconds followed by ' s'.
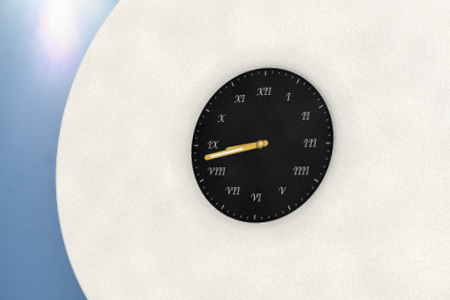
8 h 43 min
